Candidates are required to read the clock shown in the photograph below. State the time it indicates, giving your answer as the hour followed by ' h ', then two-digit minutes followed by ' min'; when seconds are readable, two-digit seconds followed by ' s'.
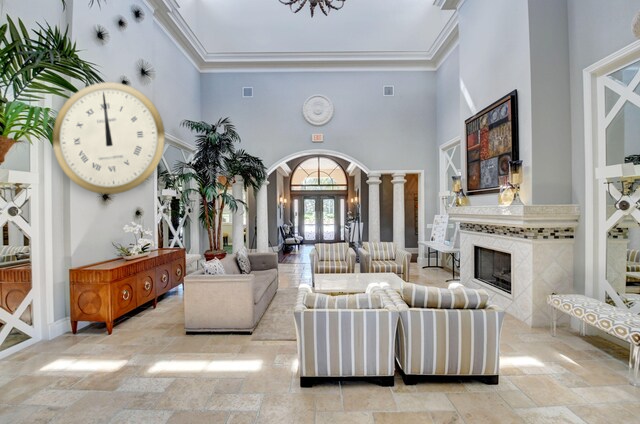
12 h 00 min
